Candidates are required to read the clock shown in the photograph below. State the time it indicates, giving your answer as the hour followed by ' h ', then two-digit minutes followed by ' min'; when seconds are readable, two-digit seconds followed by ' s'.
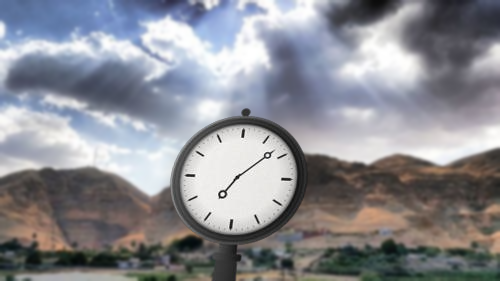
7 h 08 min
